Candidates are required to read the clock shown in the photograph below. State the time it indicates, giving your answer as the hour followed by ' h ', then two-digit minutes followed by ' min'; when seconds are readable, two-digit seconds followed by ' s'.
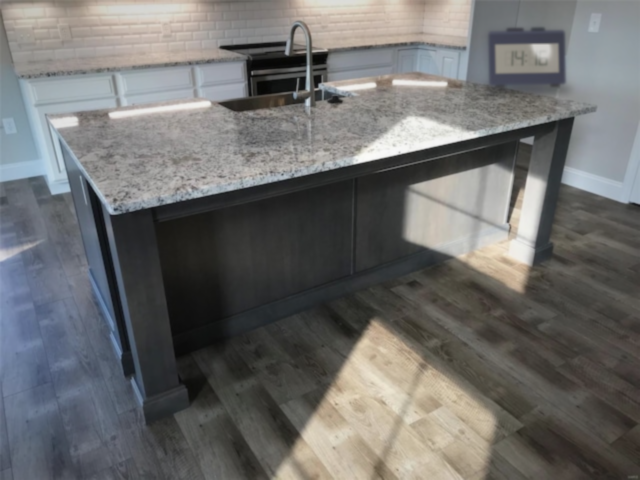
14 h 16 min
